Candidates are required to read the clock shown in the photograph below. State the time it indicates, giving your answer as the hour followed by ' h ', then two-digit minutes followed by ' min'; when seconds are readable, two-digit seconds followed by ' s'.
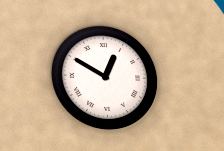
12 h 50 min
